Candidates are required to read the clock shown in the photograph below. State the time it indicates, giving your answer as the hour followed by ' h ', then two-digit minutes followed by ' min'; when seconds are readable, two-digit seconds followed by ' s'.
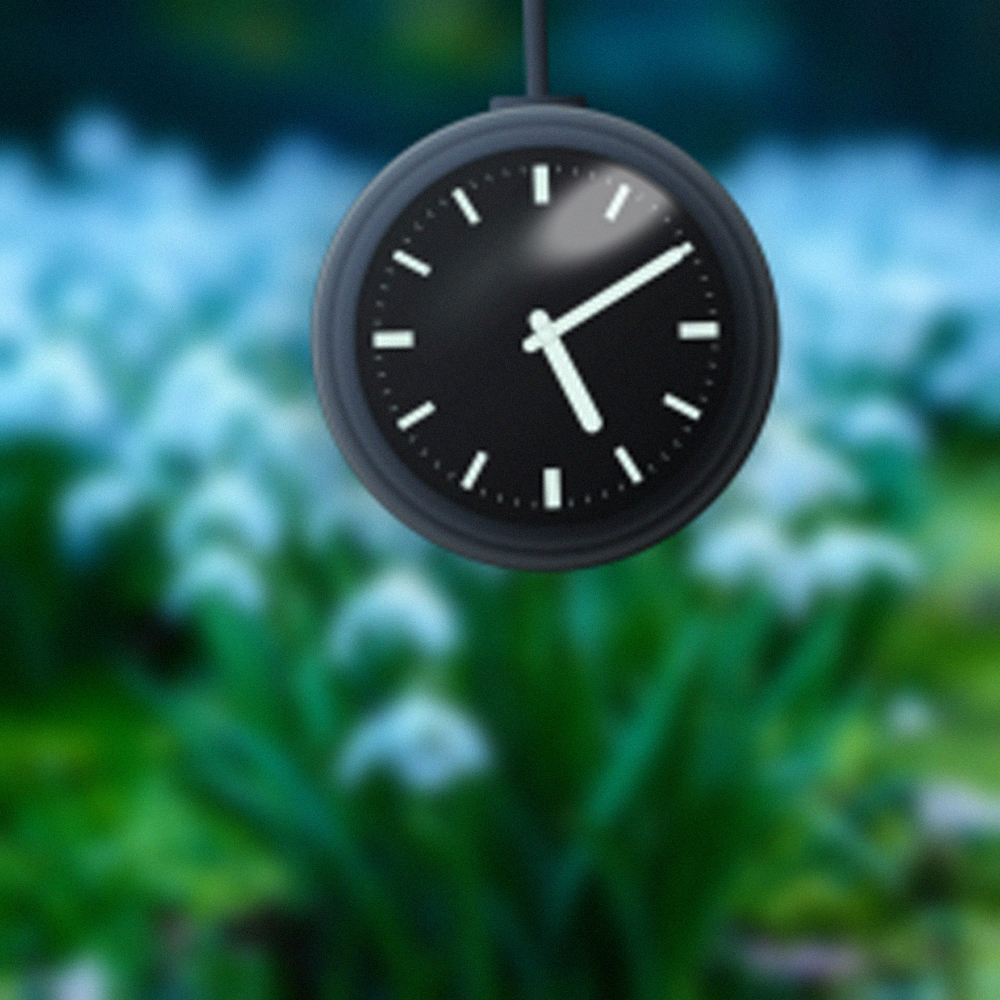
5 h 10 min
